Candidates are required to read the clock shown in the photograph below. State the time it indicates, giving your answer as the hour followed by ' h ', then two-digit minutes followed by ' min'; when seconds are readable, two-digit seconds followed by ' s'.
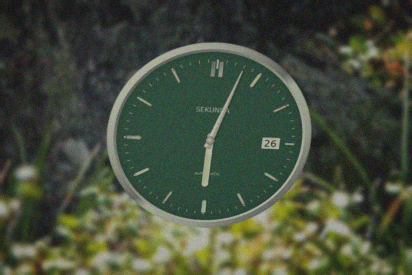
6 h 03 min
